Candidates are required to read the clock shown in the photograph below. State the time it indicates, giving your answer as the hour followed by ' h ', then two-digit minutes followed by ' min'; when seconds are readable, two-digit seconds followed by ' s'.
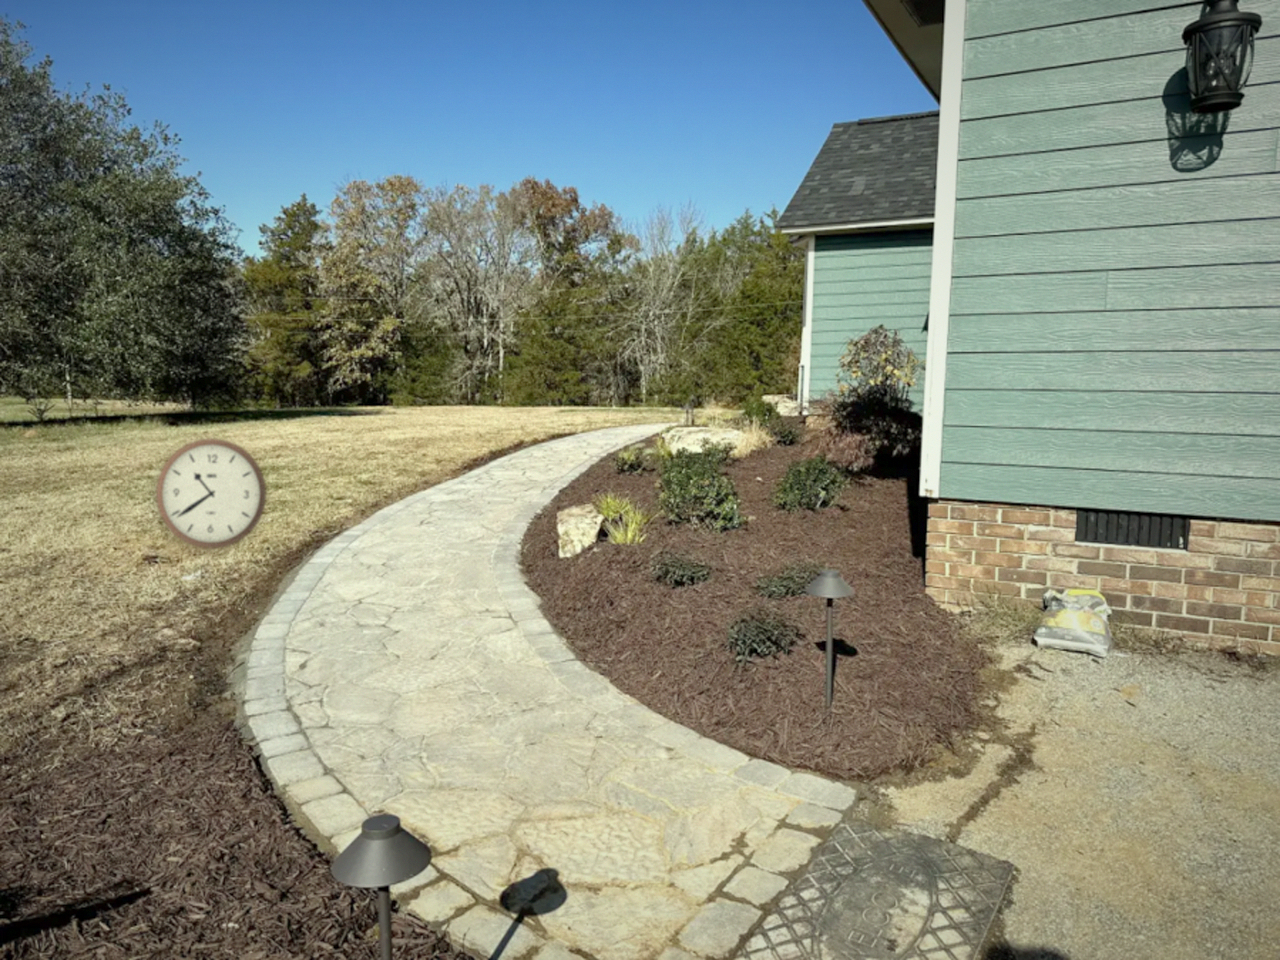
10 h 39 min
